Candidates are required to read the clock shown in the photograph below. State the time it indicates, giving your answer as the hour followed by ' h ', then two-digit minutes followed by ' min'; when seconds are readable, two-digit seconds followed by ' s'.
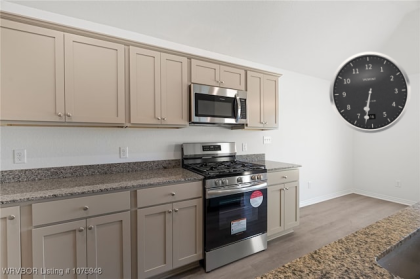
6 h 32 min
